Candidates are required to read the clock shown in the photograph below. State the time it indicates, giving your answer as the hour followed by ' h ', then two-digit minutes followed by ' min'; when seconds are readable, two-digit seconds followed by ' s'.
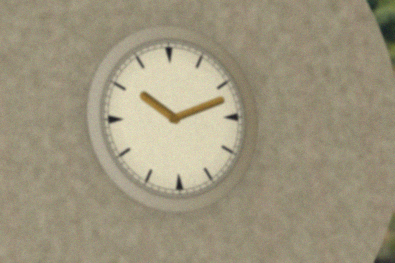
10 h 12 min
